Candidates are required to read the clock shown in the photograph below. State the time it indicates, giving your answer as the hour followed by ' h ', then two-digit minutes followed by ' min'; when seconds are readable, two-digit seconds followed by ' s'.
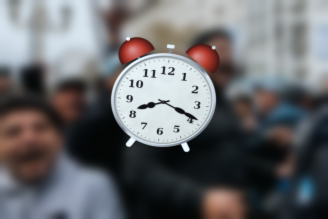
8 h 19 min
